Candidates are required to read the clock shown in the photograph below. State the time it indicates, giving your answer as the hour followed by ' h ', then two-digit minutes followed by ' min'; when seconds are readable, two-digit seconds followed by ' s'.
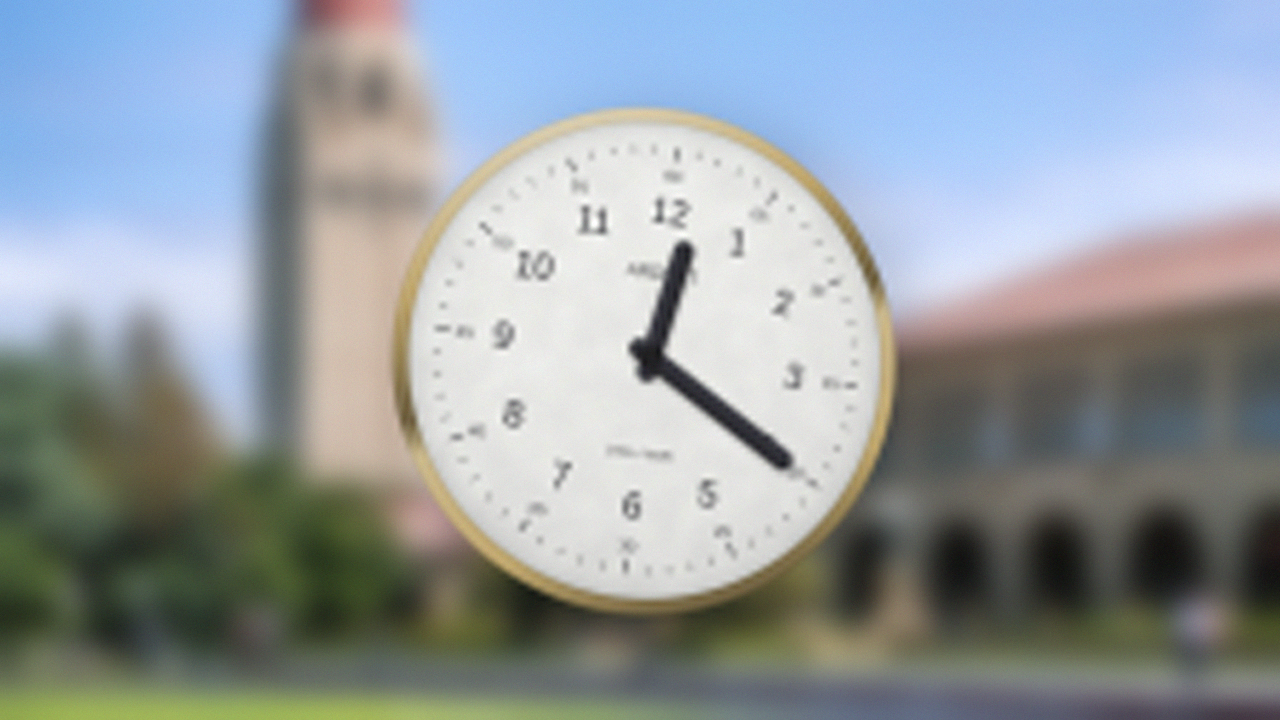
12 h 20 min
